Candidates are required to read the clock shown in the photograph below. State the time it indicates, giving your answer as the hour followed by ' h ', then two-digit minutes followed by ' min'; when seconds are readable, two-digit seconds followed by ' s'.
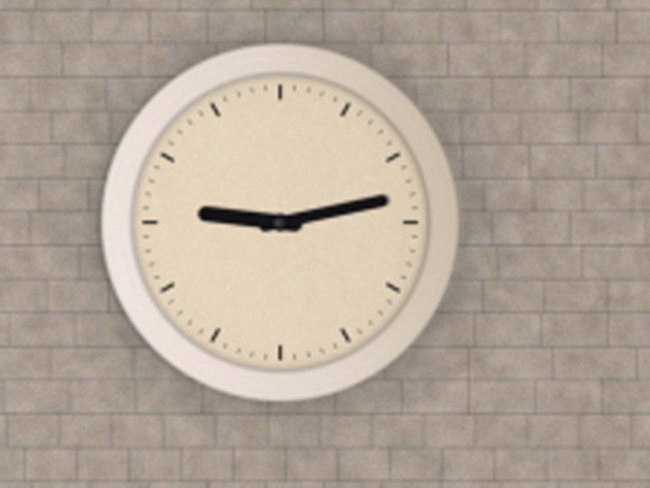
9 h 13 min
